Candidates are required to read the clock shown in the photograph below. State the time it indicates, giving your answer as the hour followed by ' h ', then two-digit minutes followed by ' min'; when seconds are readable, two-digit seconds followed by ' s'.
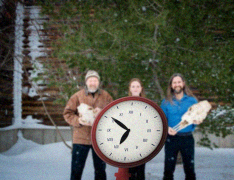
6 h 51 min
